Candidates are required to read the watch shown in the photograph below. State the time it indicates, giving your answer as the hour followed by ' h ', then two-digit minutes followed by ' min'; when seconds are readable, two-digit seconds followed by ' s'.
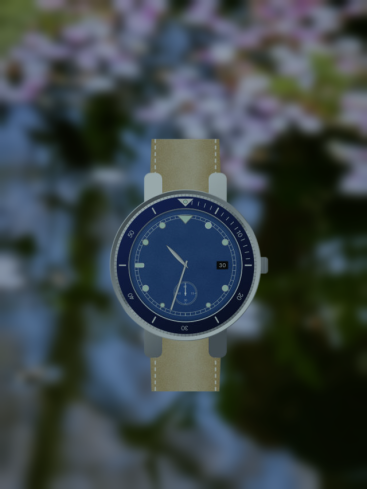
10 h 33 min
